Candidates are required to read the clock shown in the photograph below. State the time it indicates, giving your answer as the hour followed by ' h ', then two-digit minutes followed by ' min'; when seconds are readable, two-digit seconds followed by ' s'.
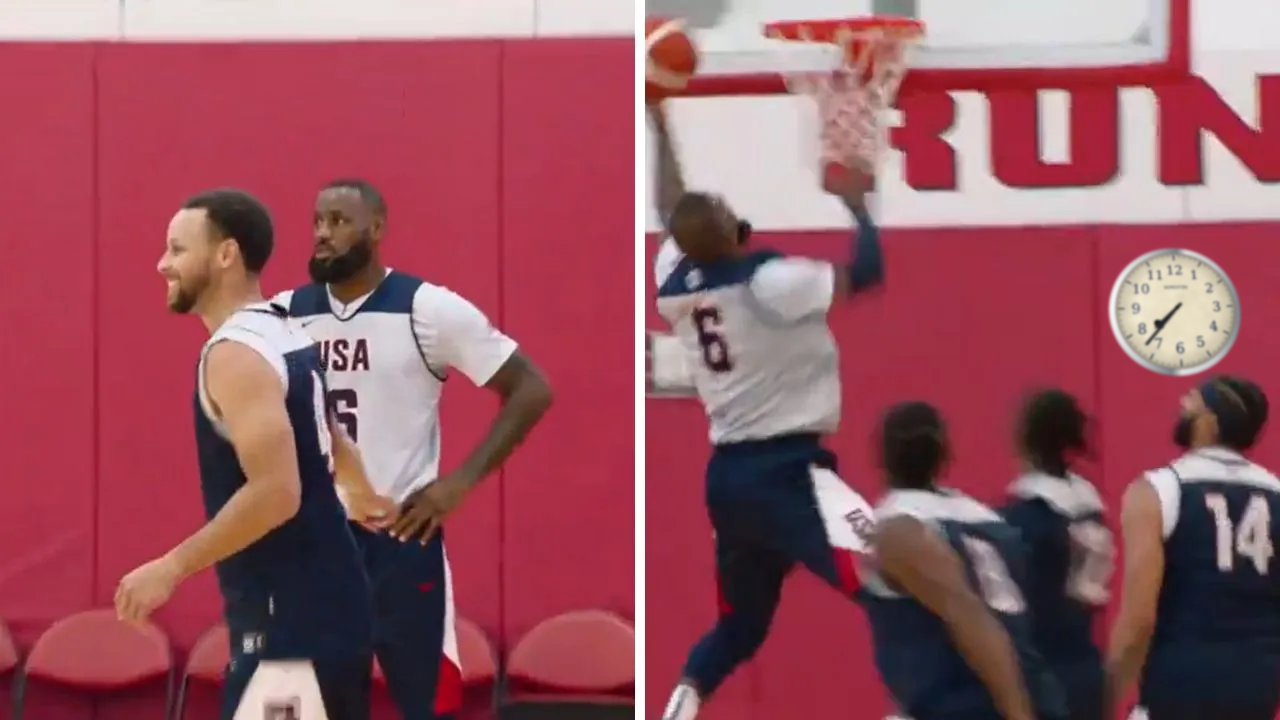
7 h 37 min
